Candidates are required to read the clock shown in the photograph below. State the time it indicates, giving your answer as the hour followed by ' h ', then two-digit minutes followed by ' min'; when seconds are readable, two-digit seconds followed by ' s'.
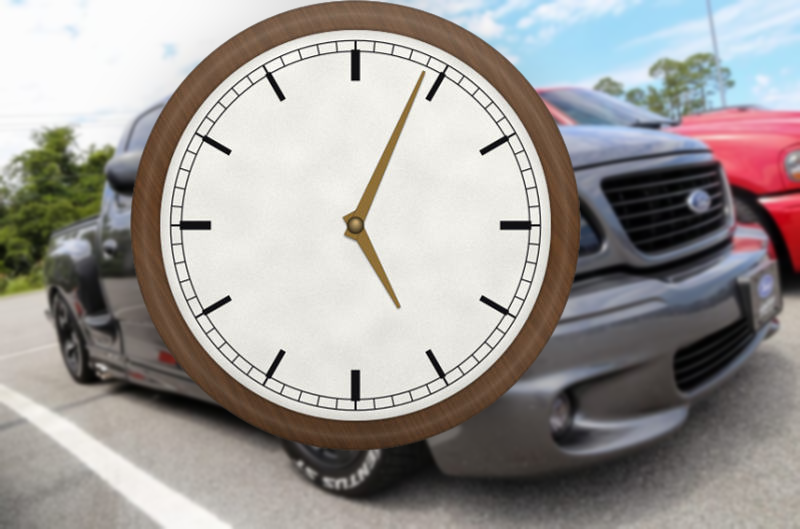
5 h 04 min
